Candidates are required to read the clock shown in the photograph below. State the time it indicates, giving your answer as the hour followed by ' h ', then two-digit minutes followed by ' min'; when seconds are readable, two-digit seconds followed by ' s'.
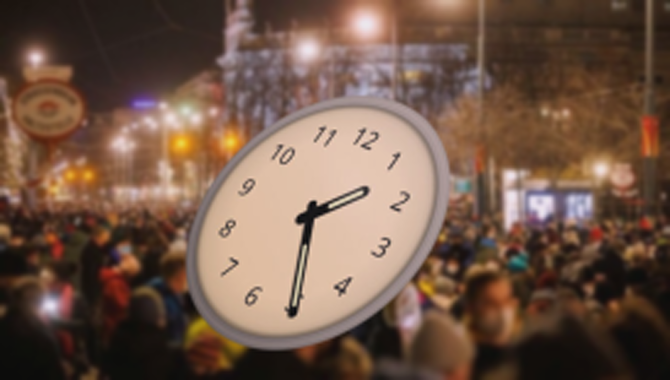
1 h 25 min
